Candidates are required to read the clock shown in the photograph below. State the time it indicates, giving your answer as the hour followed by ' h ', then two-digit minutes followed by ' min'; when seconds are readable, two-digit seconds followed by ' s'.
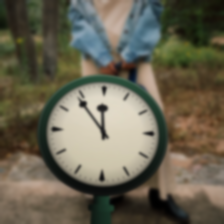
11 h 54 min
